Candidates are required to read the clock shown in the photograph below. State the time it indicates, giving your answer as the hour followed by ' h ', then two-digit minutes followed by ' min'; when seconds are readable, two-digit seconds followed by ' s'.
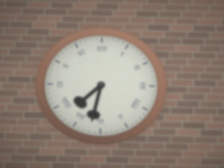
7 h 32 min
